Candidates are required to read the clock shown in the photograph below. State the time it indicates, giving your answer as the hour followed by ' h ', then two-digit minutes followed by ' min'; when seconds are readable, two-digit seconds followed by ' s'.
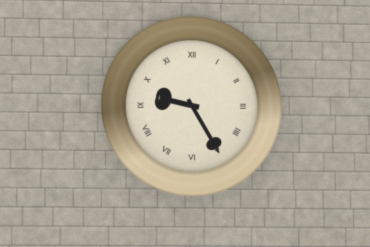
9 h 25 min
